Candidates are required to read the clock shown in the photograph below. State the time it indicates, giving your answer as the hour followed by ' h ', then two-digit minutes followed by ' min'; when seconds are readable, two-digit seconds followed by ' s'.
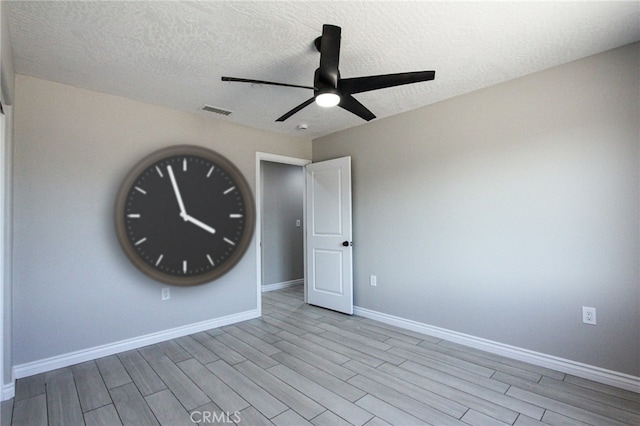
3 h 57 min
